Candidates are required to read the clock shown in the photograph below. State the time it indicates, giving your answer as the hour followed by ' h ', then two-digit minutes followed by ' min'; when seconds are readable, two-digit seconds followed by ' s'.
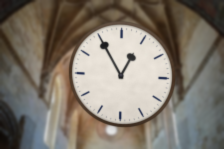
12 h 55 min
